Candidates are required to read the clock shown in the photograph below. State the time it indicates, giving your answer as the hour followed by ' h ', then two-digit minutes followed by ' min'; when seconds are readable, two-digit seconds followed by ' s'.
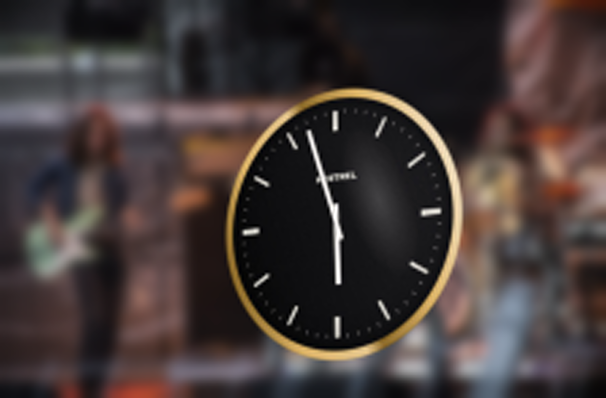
5 h 57 min
